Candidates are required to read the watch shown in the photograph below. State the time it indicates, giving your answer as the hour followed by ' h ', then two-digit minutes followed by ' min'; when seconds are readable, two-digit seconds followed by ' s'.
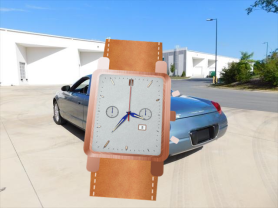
3 h 36 min
